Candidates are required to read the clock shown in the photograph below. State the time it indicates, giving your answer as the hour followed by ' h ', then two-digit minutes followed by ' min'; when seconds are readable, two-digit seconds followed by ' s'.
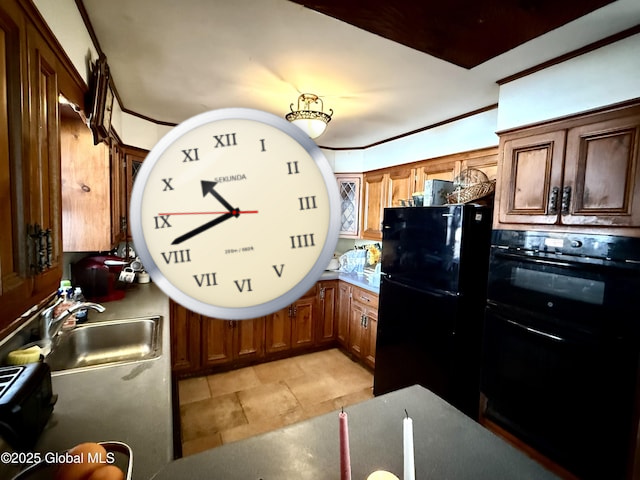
10 h 41 min 46 s
